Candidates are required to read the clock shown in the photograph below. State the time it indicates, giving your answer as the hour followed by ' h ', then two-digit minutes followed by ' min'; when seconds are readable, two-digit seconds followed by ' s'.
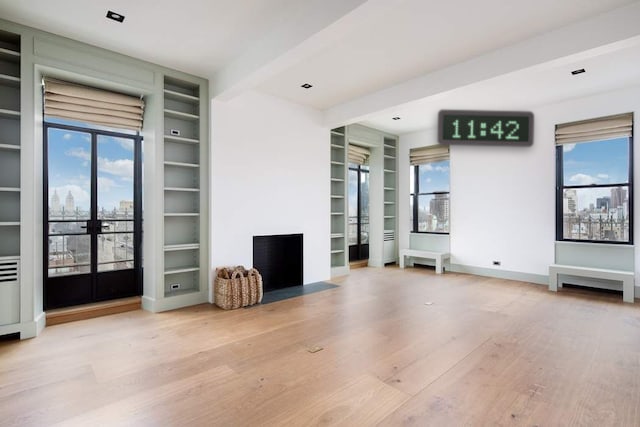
11 h 42 min
